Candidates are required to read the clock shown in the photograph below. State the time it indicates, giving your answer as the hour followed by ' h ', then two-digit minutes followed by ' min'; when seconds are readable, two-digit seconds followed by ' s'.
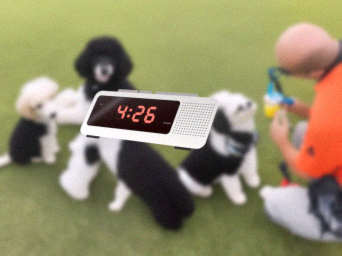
4 h 26 min
